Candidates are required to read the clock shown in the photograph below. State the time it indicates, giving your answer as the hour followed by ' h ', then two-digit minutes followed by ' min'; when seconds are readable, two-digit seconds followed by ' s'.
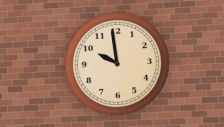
9 h 59 min
